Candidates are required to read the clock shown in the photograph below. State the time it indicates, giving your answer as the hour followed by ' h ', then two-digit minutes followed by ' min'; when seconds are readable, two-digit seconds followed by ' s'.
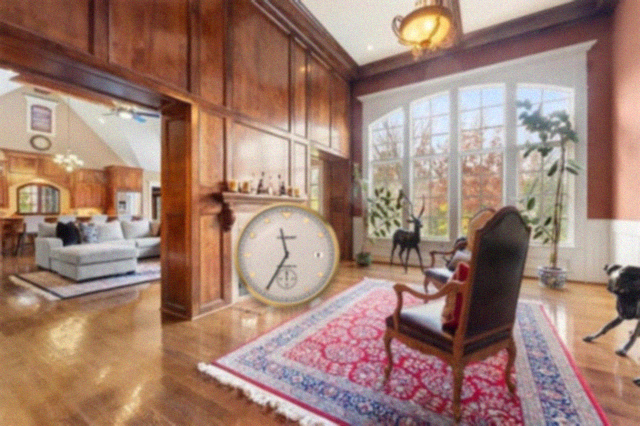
11 h 35 min
